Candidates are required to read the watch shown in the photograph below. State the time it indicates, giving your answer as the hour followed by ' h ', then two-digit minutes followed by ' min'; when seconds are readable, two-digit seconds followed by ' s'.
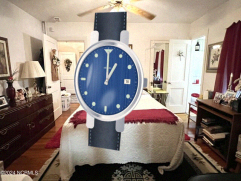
1 h 00 min
